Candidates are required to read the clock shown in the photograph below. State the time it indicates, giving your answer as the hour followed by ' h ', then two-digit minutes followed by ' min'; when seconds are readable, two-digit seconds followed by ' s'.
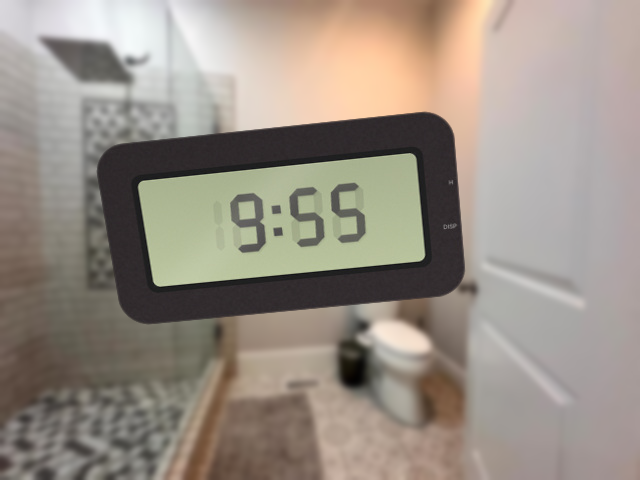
9 h 55 min
